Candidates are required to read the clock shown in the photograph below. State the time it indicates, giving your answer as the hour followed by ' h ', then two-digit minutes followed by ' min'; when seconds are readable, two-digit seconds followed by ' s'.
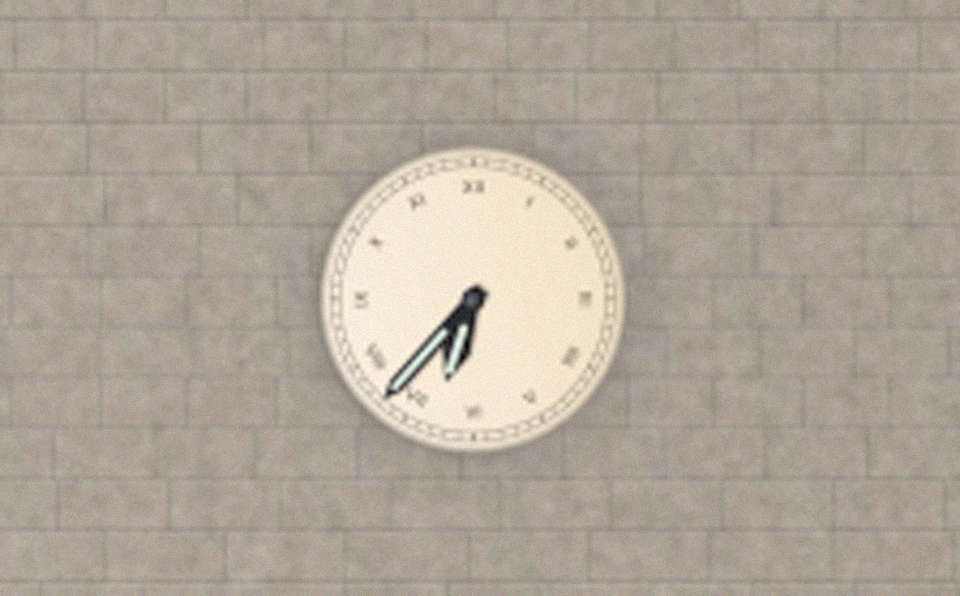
6 h 37 min
